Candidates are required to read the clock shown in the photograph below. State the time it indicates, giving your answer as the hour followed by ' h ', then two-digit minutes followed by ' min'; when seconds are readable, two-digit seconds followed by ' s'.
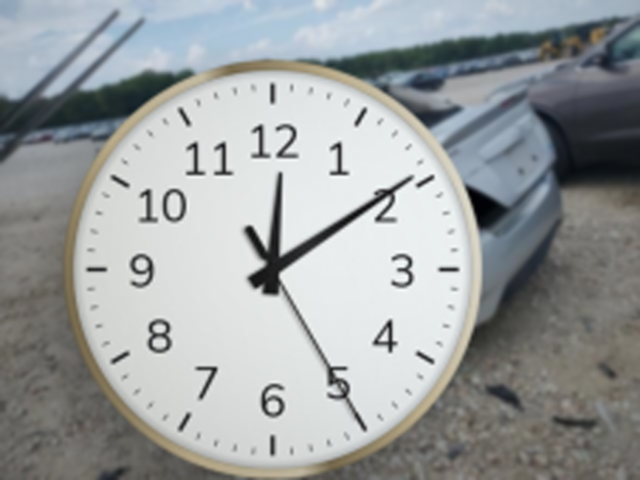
12 h 09 min 25 s
